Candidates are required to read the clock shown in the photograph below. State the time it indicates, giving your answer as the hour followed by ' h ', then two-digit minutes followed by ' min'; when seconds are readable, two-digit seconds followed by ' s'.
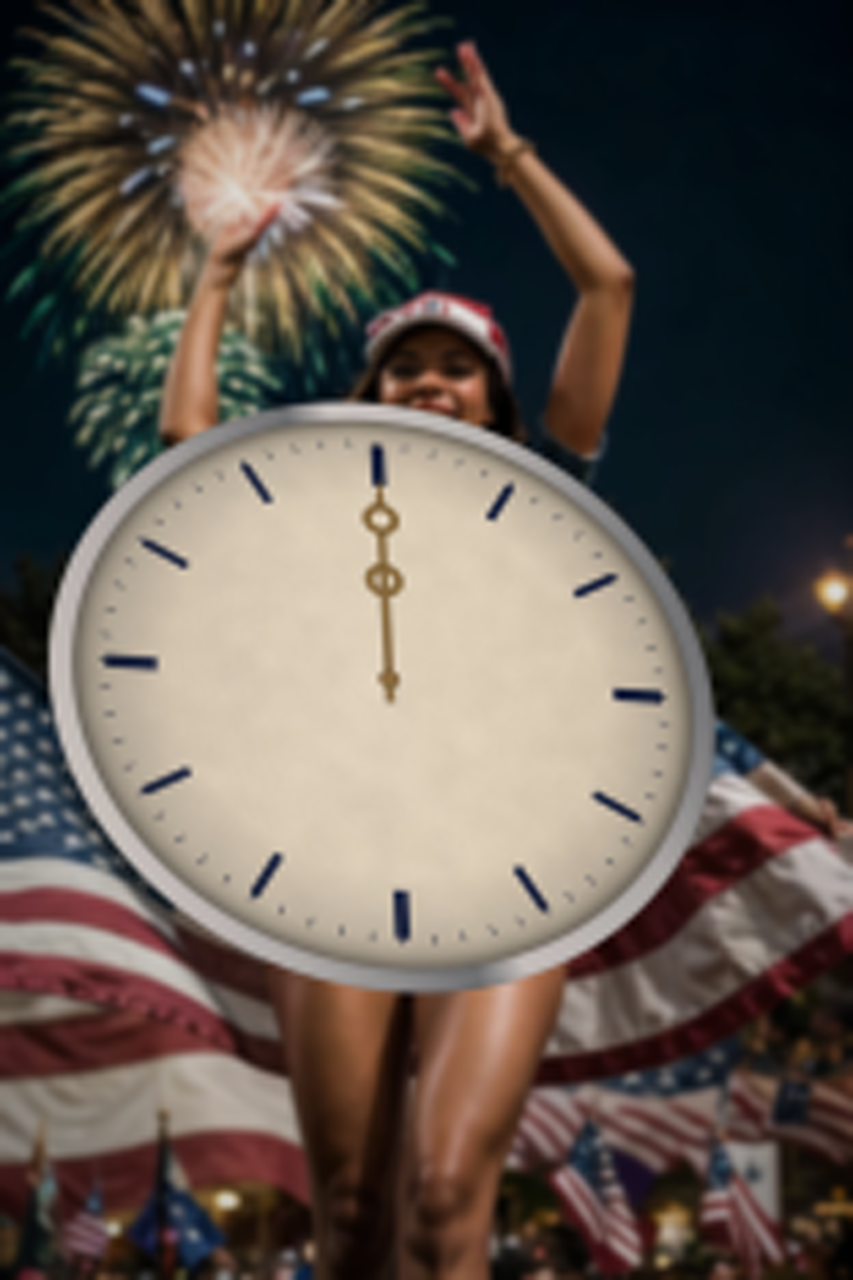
12 h 00 min
